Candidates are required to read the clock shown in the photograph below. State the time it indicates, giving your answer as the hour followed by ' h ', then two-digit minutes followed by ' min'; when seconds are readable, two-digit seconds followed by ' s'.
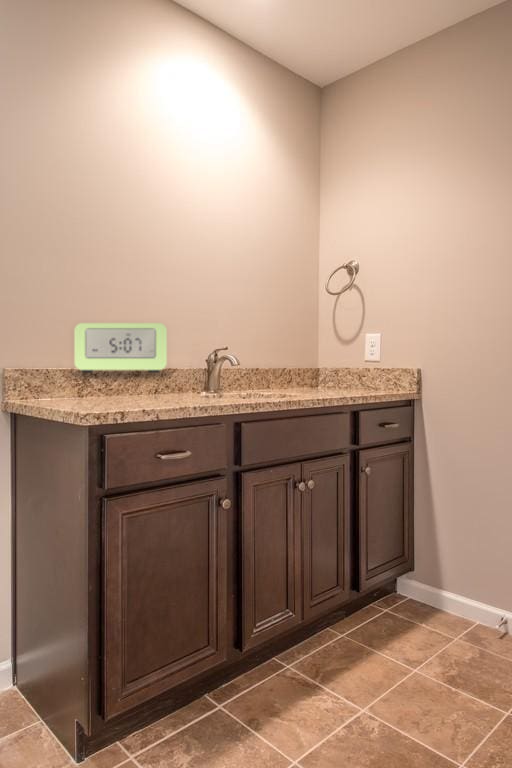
5 h 07 min
